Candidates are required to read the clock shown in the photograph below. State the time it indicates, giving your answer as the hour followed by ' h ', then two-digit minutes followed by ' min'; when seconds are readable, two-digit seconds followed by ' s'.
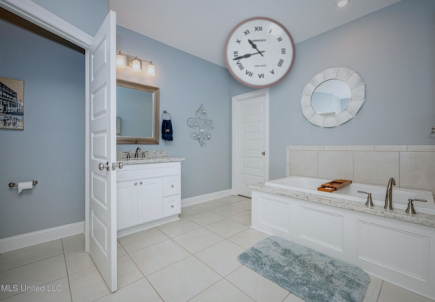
10 h 43 min
